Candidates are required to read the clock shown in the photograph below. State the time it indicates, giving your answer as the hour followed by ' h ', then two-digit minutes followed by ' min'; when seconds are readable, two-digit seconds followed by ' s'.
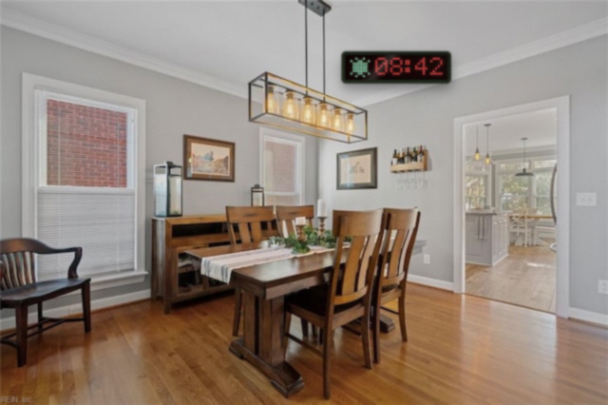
8 h 42 min
